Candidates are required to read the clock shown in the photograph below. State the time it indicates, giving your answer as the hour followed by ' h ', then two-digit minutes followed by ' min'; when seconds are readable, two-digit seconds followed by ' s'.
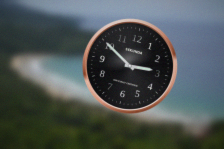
2 h 50 min
